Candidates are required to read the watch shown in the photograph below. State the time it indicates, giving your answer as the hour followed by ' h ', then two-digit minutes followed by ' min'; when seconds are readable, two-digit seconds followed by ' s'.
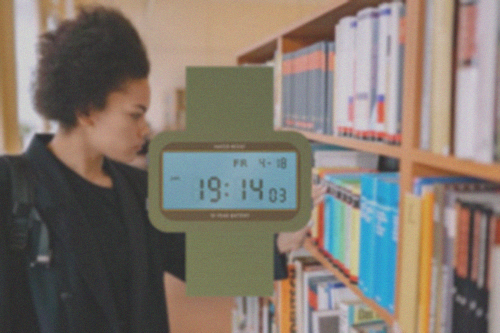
19 h 14 min 03 s
